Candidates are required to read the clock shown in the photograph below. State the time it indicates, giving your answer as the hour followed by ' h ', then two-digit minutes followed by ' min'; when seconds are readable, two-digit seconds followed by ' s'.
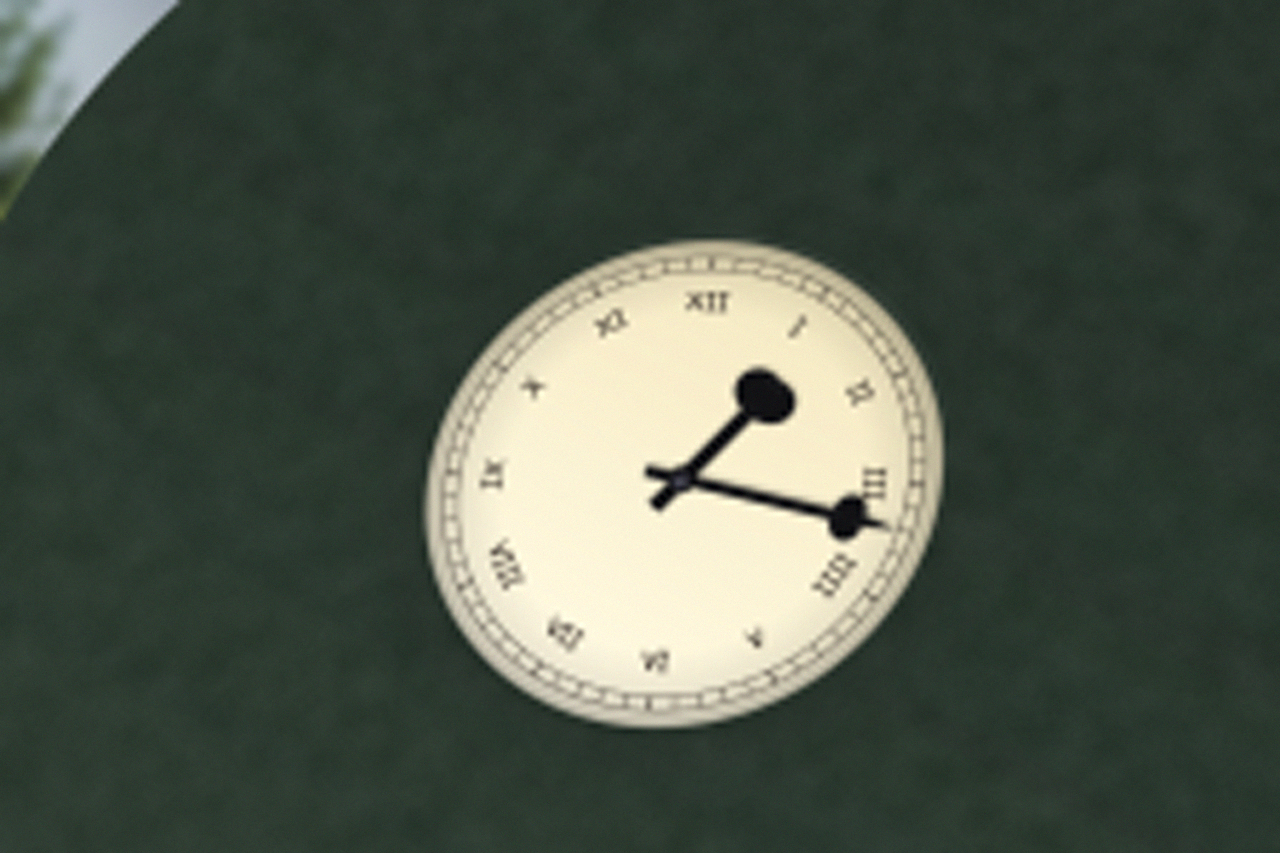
1 h 17 min
